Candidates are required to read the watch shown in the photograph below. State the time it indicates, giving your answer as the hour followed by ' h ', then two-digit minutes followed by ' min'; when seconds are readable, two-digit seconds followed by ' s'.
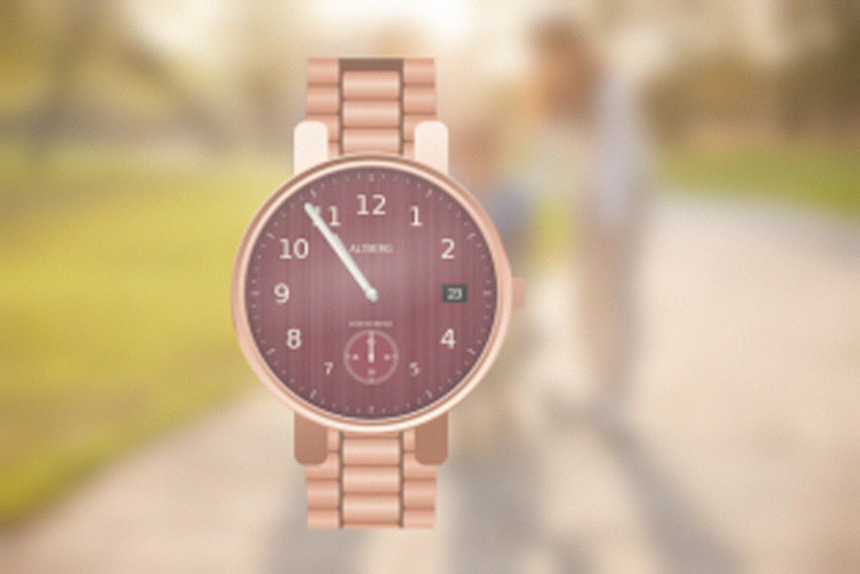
10 h 54 min
